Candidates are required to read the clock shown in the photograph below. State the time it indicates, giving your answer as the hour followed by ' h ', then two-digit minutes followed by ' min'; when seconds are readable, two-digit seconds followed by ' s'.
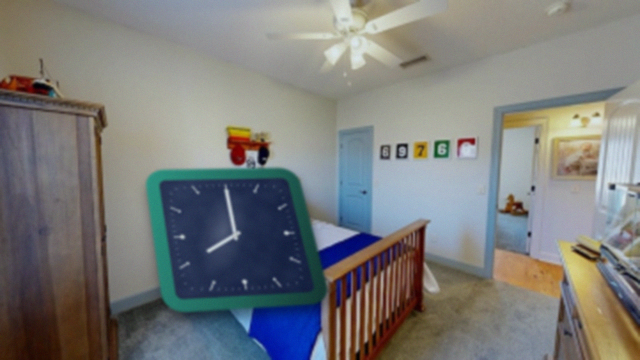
8 h 00 min
